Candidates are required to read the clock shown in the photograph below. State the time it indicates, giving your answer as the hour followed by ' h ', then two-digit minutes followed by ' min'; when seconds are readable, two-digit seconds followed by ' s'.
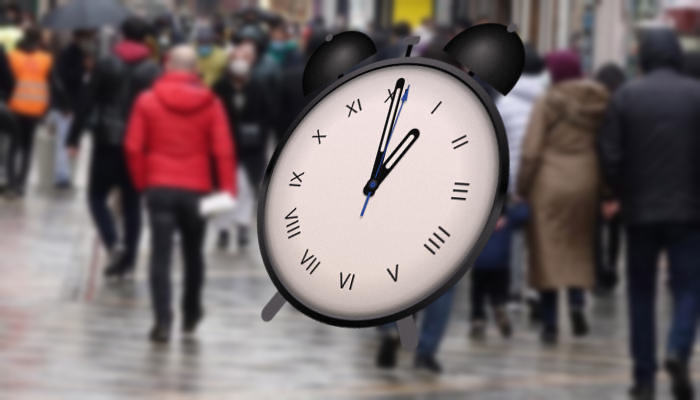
1 h 00 min 01 s
